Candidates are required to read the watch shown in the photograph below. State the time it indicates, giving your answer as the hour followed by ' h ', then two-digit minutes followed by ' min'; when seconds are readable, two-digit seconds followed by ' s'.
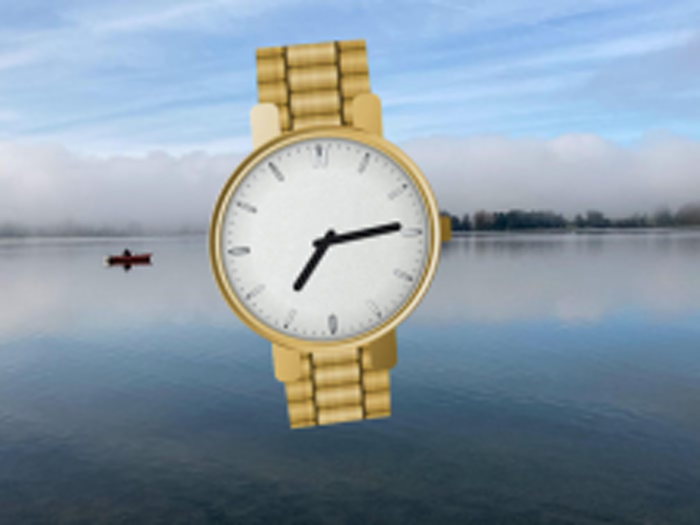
7 h 14 min
